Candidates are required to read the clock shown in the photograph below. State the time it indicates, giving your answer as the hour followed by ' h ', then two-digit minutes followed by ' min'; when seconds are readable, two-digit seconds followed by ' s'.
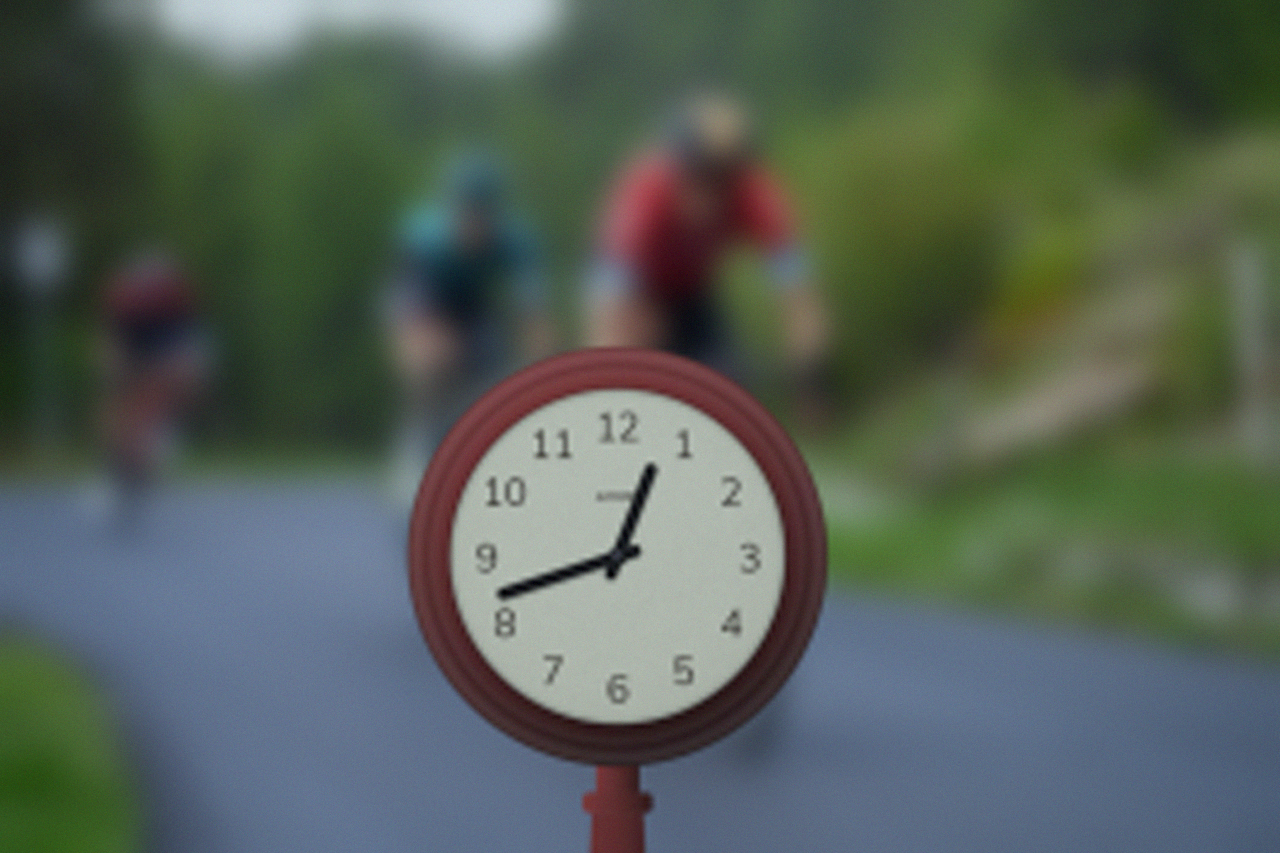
12 h 42 min
